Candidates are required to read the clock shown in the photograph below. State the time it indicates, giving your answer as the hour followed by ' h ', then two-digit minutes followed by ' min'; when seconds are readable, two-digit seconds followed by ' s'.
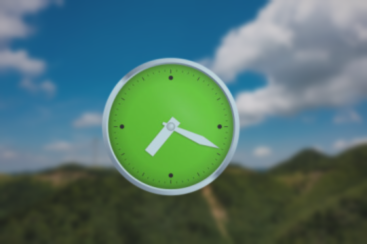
7 h 19 min
